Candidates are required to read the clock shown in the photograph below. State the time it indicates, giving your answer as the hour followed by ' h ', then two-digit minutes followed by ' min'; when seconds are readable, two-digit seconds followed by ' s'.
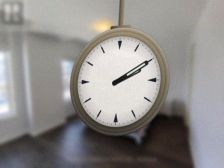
2 h 10 min
